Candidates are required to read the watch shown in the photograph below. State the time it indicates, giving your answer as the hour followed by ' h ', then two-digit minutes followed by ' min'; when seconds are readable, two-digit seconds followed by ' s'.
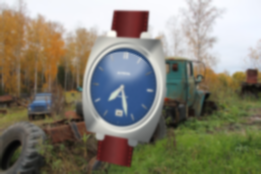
7 h 27 min
